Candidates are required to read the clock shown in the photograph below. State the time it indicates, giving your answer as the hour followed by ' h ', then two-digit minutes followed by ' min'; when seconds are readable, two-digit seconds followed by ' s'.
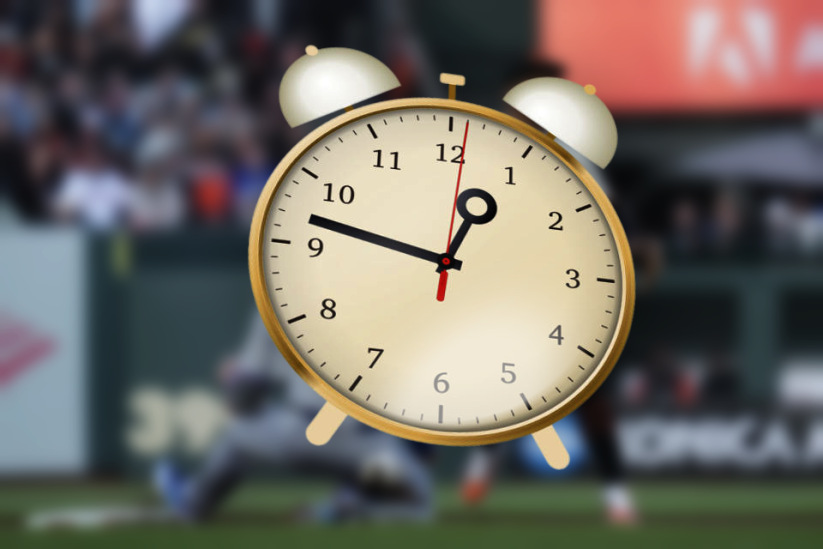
12 h 47 min 01 s
